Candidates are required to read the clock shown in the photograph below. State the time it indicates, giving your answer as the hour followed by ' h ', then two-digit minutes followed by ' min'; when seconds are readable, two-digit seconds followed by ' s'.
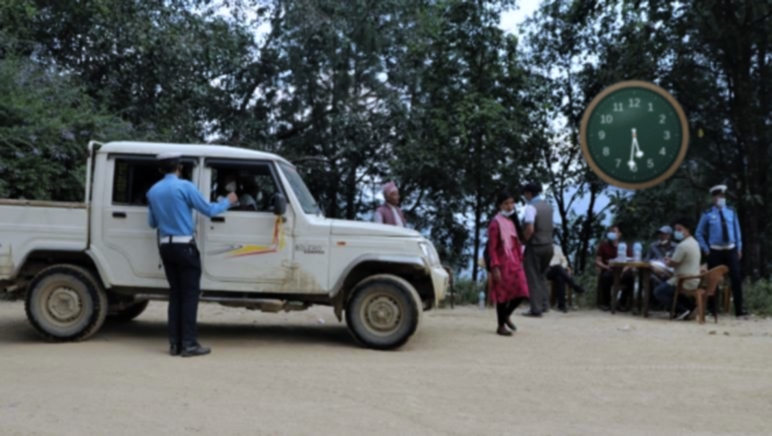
5 h 31 min
